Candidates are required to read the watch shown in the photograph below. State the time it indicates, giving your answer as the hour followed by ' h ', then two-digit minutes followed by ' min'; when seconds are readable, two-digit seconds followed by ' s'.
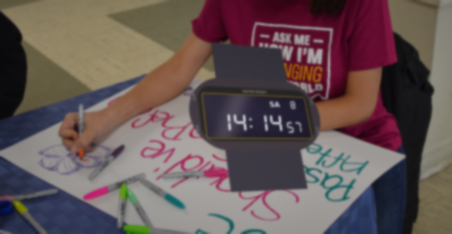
14 h 14 min
